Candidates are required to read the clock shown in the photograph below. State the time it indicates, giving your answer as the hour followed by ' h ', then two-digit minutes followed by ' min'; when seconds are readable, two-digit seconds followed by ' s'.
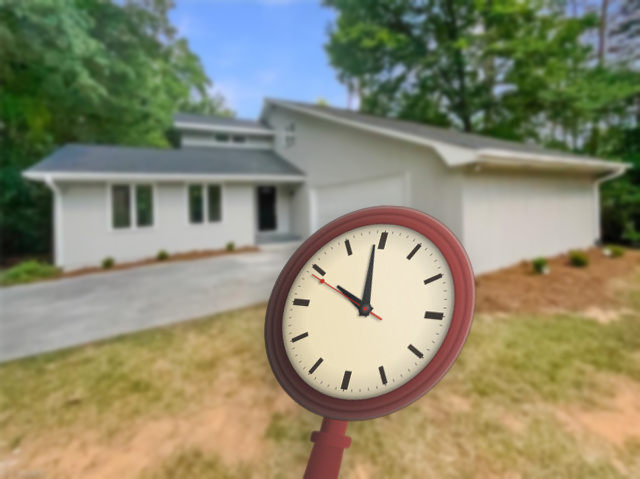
9 h 58 min 49 s
